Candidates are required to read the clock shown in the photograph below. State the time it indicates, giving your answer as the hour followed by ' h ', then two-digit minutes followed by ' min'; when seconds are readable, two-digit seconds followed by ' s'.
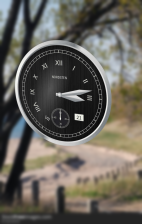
3 h 13 min
